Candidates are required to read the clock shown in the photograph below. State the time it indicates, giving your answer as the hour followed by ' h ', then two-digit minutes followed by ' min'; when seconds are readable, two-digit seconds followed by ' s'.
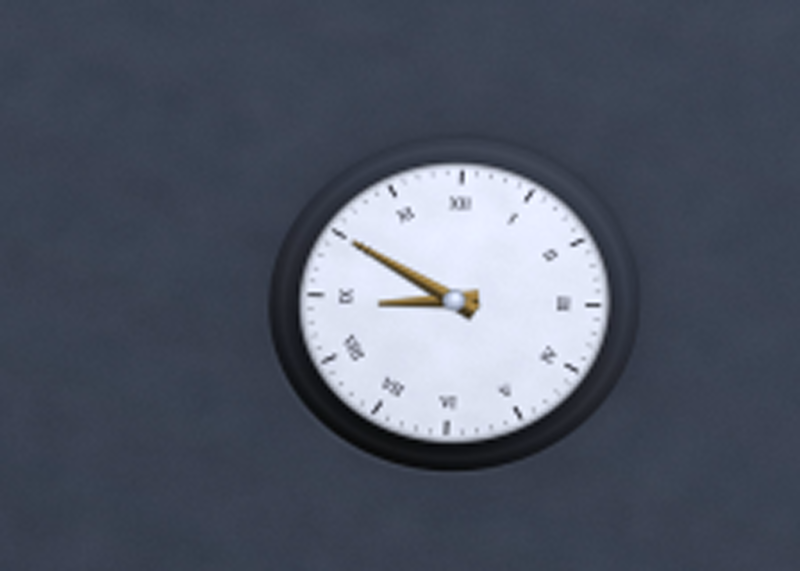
8 h 50 min
